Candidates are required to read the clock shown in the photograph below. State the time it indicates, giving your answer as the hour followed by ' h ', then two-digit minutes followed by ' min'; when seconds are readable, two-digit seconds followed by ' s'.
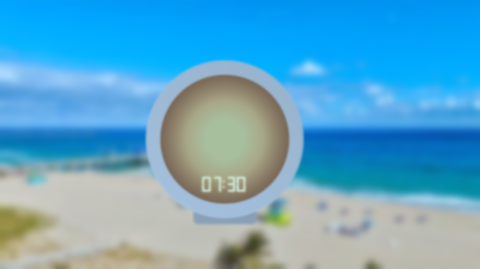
7 h 30 min
